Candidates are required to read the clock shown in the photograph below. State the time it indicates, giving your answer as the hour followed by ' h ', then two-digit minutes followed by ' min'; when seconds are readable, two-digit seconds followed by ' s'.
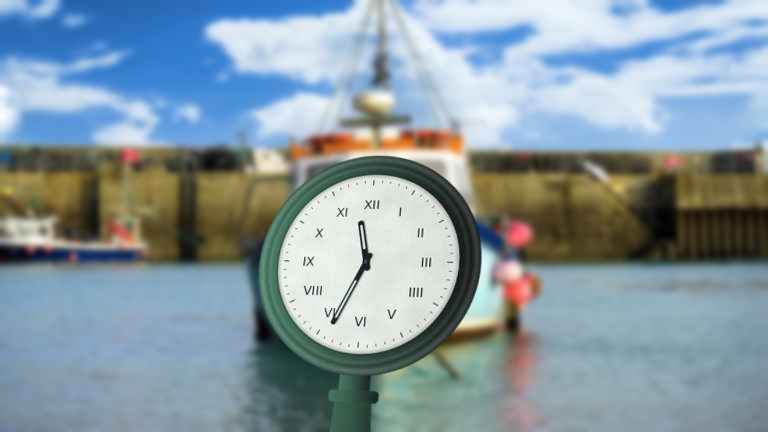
11 h 34 min
